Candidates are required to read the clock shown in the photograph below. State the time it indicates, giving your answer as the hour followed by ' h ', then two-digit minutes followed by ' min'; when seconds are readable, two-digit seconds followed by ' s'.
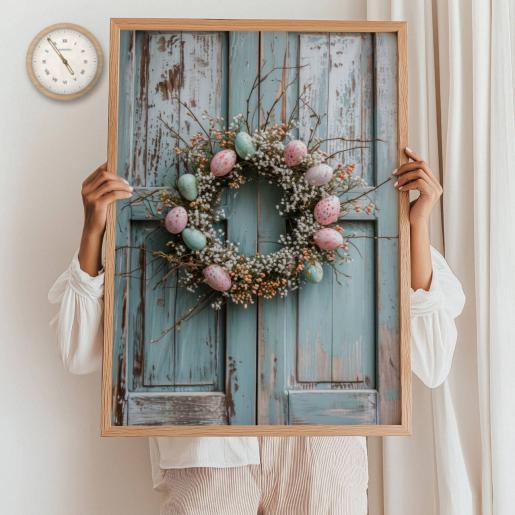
4 h 54 min
